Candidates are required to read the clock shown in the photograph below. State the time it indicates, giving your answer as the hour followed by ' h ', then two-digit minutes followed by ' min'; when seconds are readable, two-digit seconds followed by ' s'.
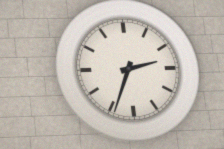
2 h 34 min
